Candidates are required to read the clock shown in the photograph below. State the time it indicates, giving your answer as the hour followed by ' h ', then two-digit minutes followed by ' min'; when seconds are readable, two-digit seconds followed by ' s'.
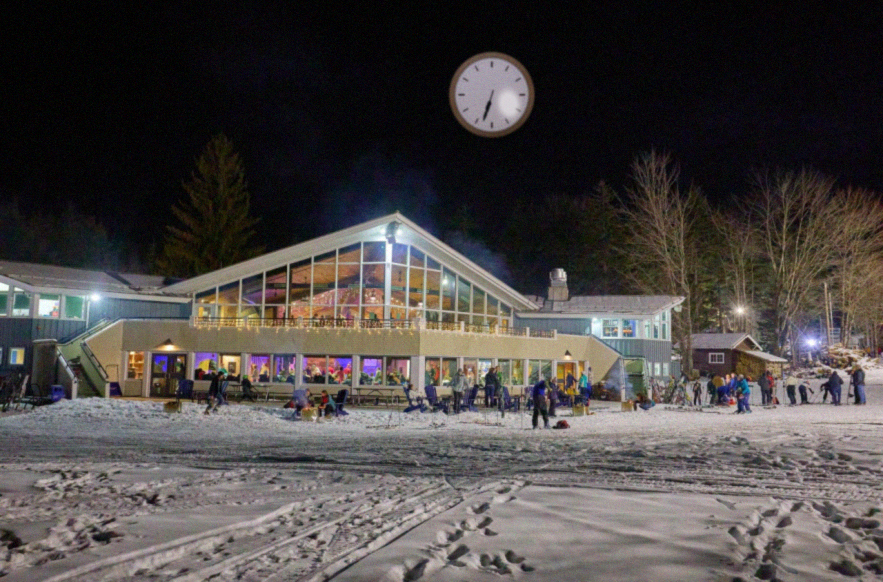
6 h 33 min
